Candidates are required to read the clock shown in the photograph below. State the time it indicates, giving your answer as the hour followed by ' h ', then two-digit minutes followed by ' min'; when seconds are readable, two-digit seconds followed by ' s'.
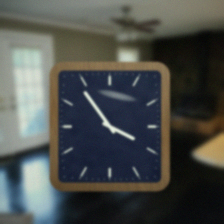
3 h 54 min
